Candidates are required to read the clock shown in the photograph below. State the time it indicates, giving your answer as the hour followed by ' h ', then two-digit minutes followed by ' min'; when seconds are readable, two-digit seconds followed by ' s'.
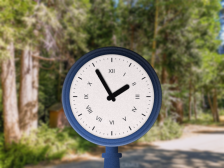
1 h 55 min
